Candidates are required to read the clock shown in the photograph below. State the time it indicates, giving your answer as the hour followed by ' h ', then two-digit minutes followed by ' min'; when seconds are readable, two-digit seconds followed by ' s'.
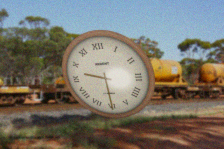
9 h 30 min
